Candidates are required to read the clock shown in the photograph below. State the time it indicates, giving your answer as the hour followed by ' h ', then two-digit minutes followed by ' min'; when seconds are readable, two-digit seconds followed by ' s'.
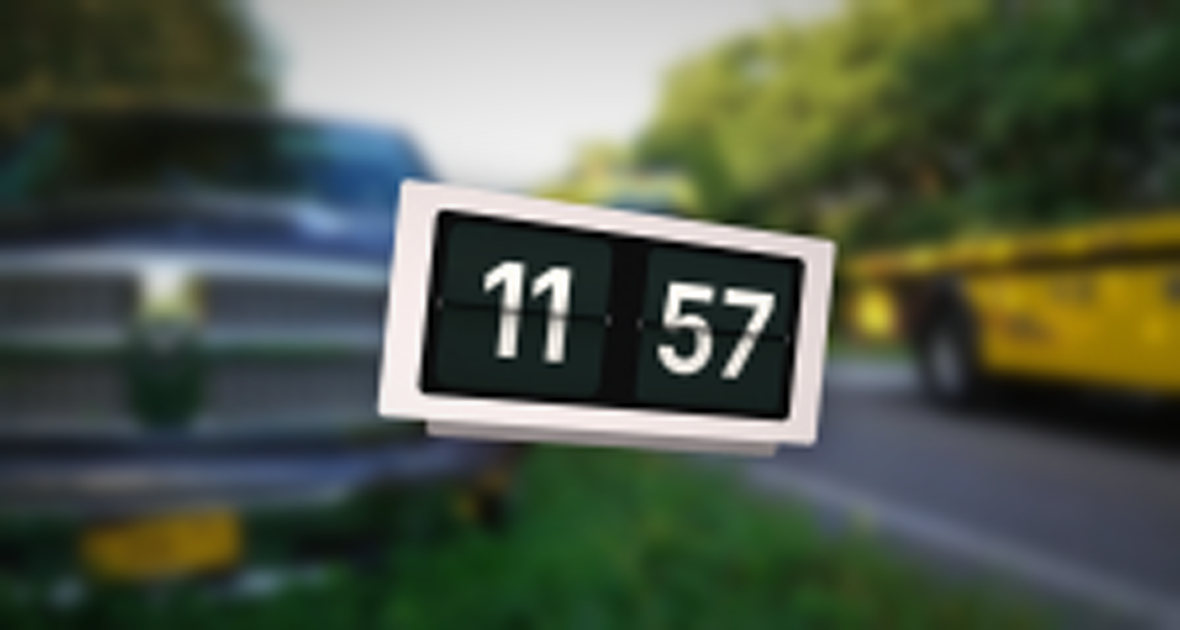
11 h 57 min
